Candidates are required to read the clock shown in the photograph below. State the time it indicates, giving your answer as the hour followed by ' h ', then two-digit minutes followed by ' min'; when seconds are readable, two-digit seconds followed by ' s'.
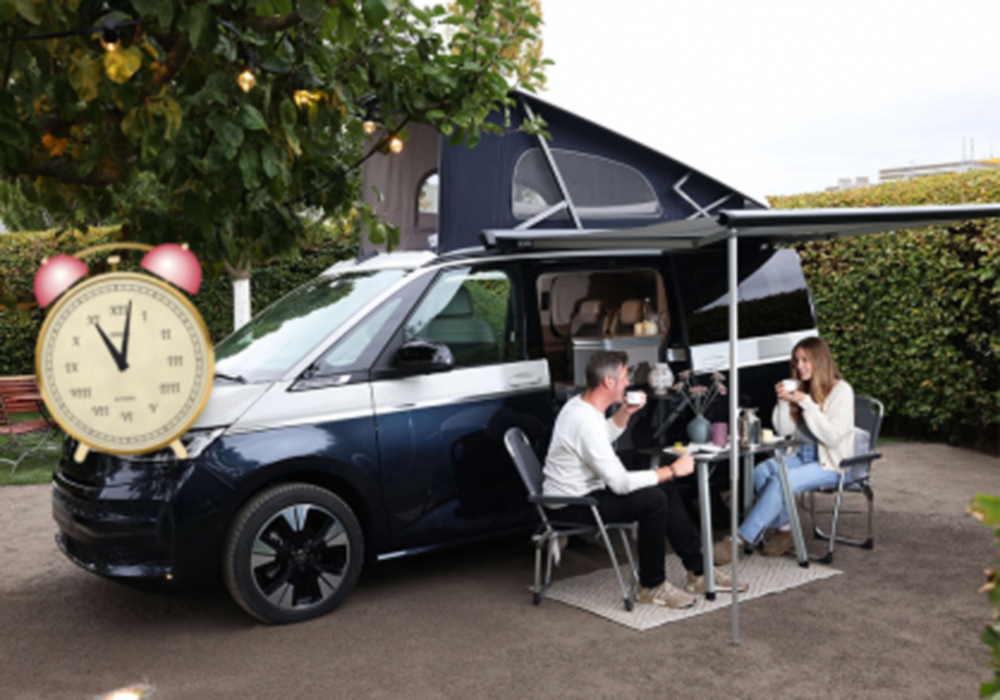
11 h 02 min
